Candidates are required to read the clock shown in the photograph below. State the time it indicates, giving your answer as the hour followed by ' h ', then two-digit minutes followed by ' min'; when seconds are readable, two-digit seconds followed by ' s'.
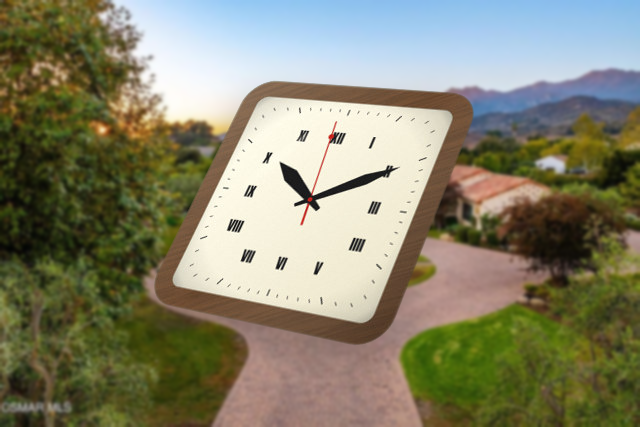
10 h 09 min 59 s
